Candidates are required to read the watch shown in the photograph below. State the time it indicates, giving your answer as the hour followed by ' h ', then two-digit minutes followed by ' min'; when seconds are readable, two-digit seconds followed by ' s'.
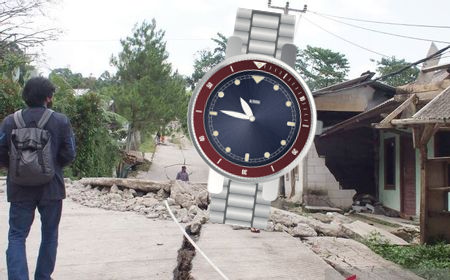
10 h 46 min
